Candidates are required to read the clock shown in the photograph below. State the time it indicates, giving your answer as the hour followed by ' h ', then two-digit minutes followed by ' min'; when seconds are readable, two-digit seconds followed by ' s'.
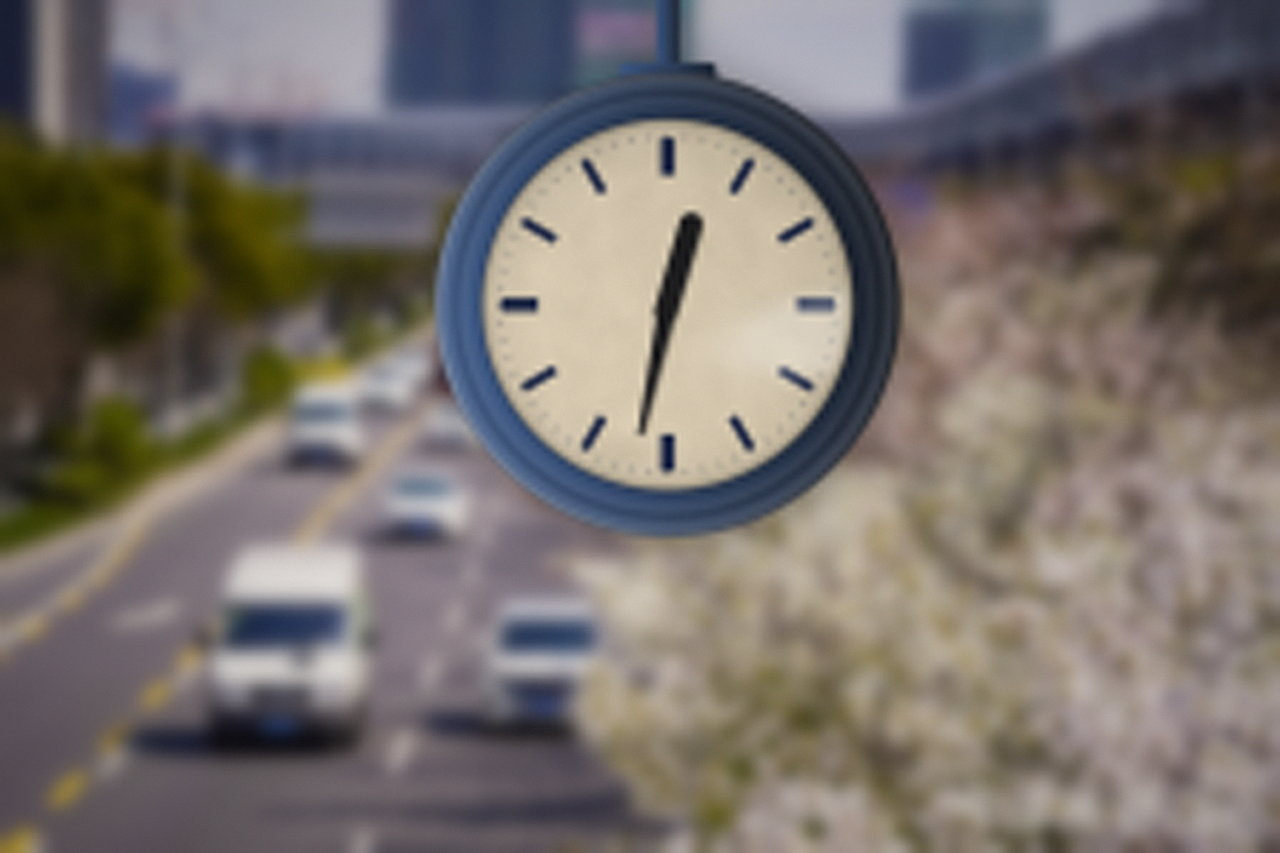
12 h 32 min
